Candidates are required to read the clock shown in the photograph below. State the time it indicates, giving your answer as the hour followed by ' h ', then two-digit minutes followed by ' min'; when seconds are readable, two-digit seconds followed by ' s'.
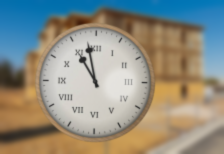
10 h 58 min
